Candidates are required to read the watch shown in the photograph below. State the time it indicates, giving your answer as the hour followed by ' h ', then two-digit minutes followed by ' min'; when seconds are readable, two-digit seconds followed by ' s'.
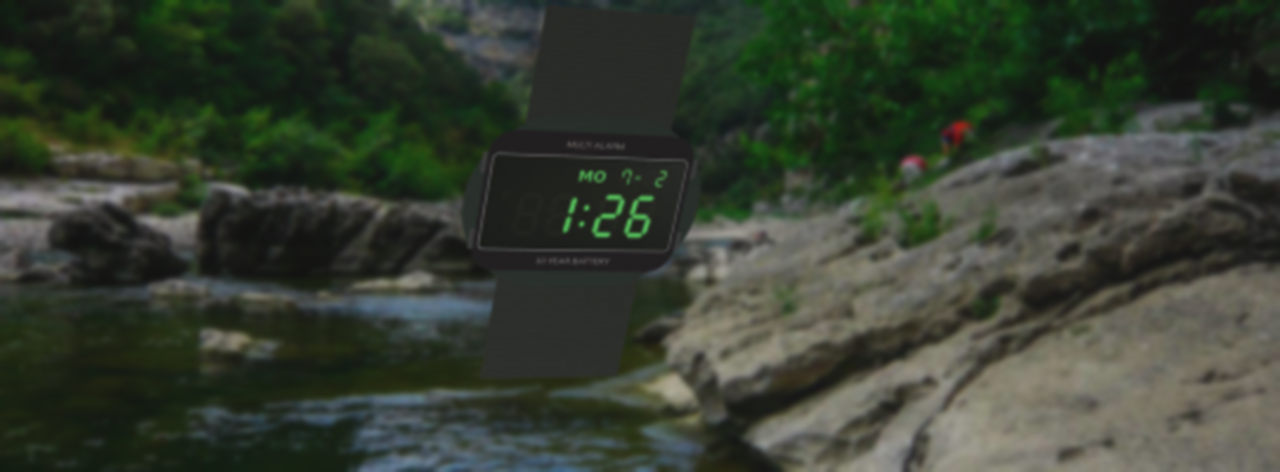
1 h 26 min
